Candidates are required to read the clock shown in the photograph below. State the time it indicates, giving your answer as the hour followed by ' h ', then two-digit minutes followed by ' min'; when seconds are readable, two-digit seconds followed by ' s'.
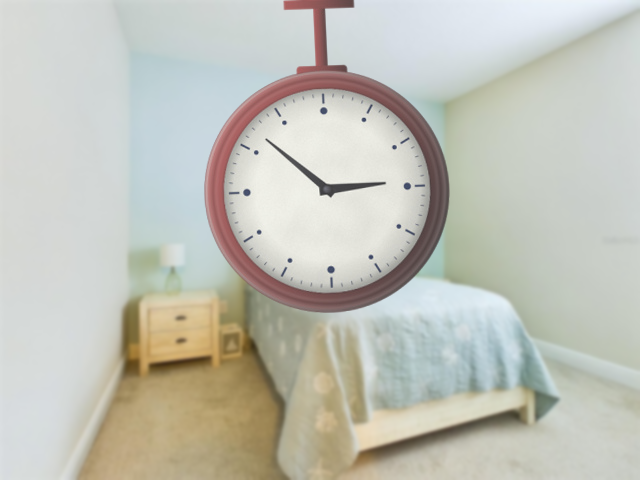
2 h 52 min
